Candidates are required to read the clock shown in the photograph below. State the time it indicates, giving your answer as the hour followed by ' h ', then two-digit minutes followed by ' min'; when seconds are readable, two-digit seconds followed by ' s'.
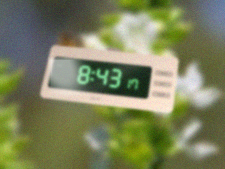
8 h 43 min
